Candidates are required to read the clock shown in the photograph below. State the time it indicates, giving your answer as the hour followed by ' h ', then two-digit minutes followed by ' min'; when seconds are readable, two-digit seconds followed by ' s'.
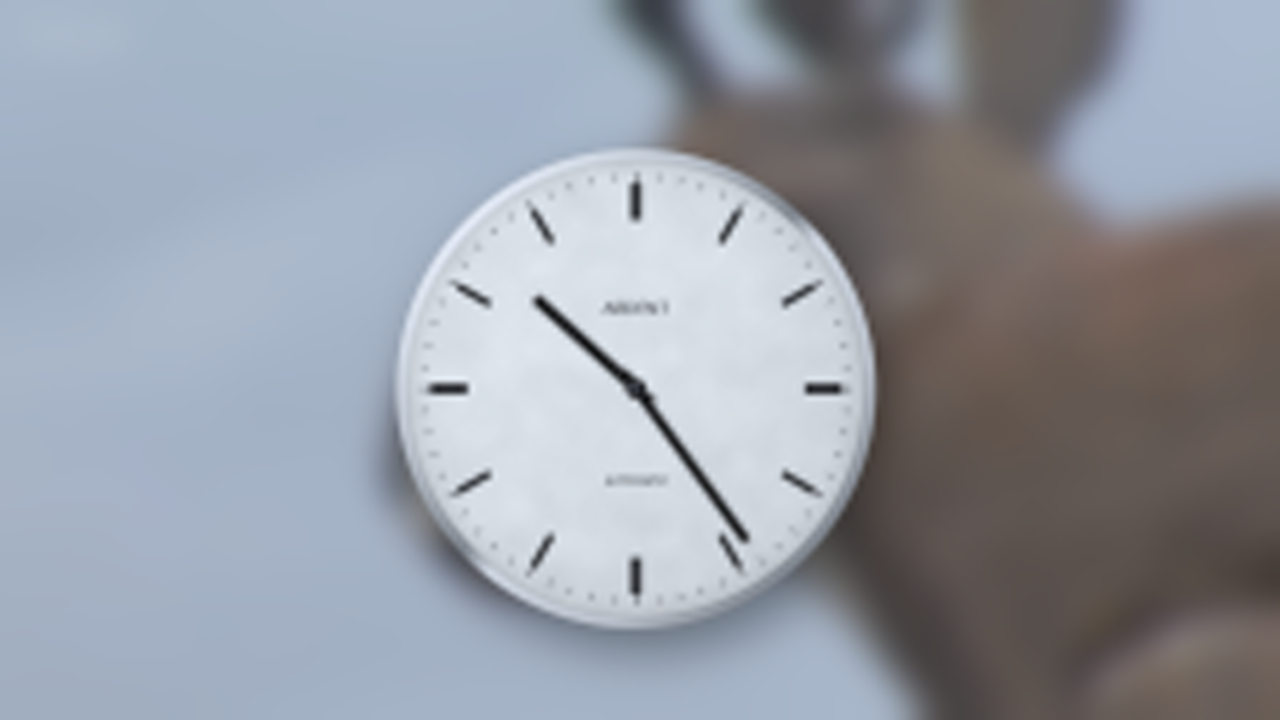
10 h 24 min
